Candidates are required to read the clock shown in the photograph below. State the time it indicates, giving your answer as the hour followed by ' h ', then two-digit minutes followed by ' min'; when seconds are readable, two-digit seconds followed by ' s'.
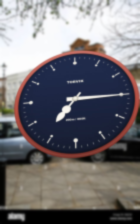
7 h 15 min
